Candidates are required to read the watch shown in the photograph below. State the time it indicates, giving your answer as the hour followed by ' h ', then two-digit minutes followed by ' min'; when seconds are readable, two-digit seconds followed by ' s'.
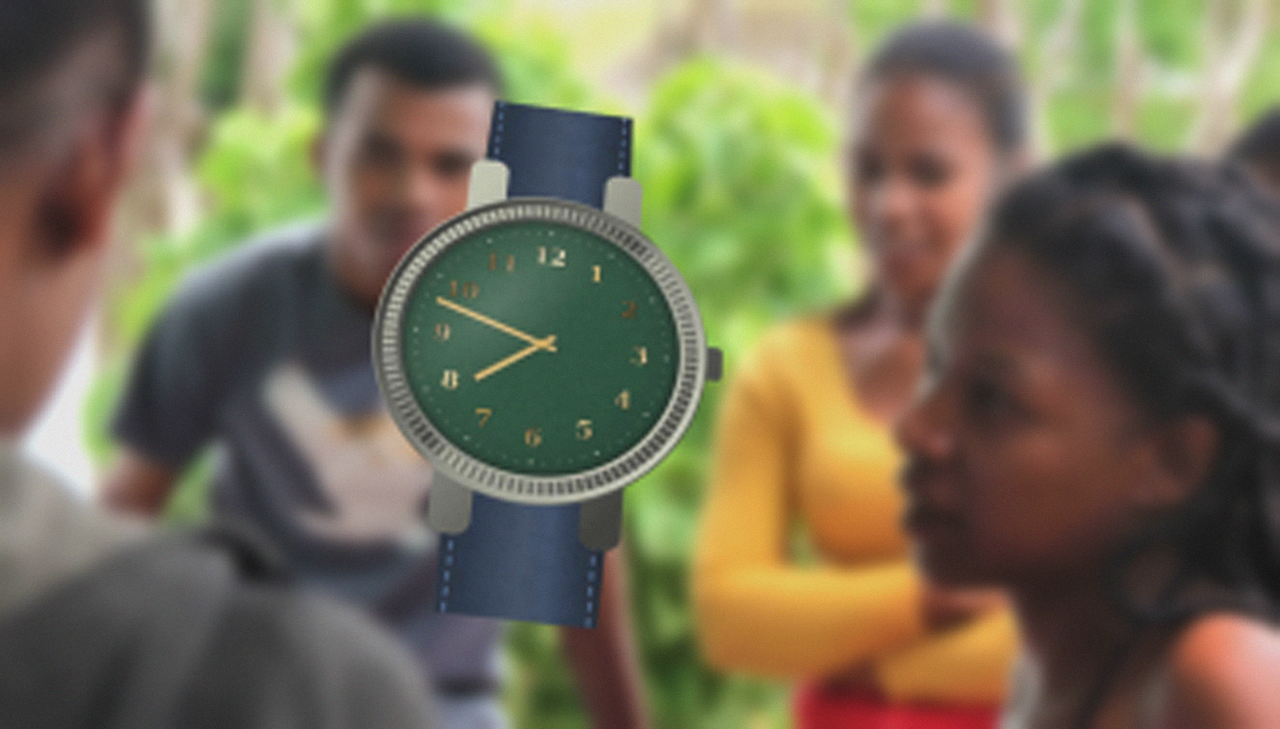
7 h 48 min
